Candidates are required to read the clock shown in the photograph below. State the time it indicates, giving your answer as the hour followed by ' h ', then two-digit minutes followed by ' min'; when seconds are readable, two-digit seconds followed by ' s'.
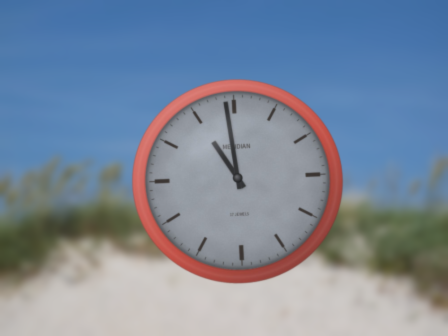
10 h 59 min
